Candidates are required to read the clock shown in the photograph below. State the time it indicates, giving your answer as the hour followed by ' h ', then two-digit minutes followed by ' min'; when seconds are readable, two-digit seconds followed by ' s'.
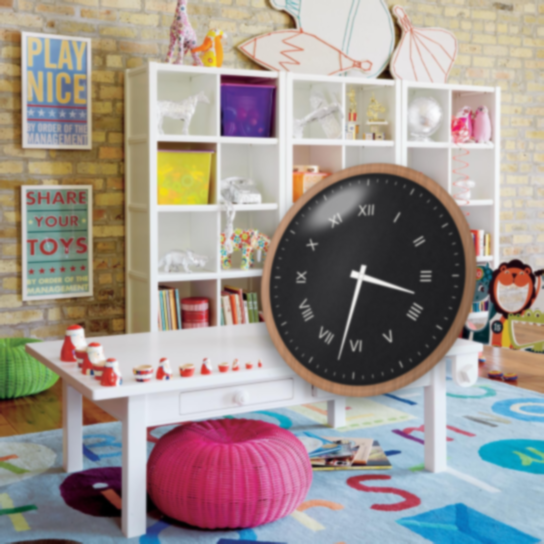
3 h 32 min
